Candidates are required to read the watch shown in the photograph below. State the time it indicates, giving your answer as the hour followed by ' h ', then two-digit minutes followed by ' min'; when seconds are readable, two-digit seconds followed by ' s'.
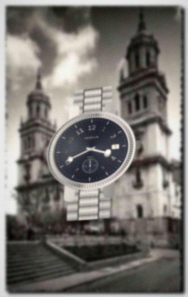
3 h 41 min
